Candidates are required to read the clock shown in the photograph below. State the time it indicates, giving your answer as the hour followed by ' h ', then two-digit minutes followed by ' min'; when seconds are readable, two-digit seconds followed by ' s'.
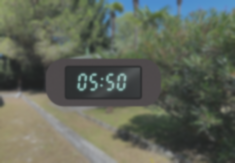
5 h 50 min
